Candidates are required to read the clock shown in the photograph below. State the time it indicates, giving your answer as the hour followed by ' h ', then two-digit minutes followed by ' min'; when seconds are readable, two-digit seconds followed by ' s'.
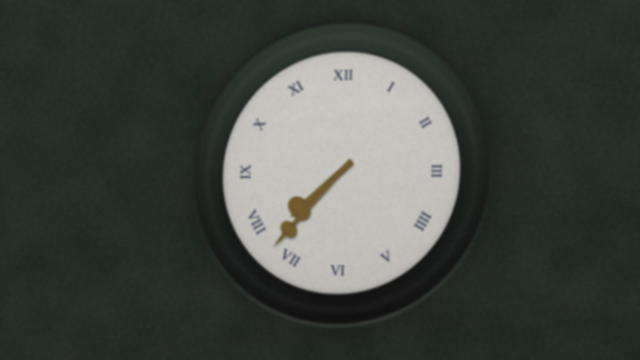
7 h 37 min
